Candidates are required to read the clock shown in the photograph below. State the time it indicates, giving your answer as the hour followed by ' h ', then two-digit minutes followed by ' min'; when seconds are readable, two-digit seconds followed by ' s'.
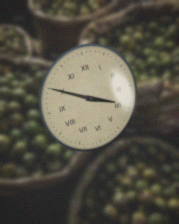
3 h 50 min
